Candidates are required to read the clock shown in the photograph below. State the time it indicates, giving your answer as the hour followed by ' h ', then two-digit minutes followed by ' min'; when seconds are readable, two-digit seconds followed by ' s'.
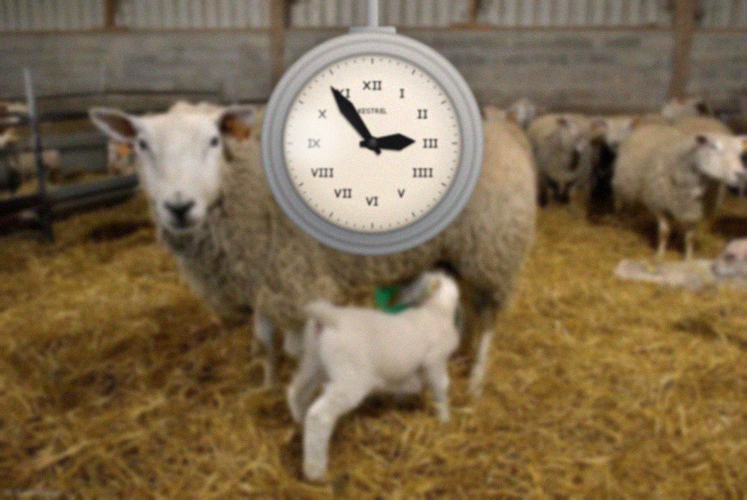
2 h 54 min
